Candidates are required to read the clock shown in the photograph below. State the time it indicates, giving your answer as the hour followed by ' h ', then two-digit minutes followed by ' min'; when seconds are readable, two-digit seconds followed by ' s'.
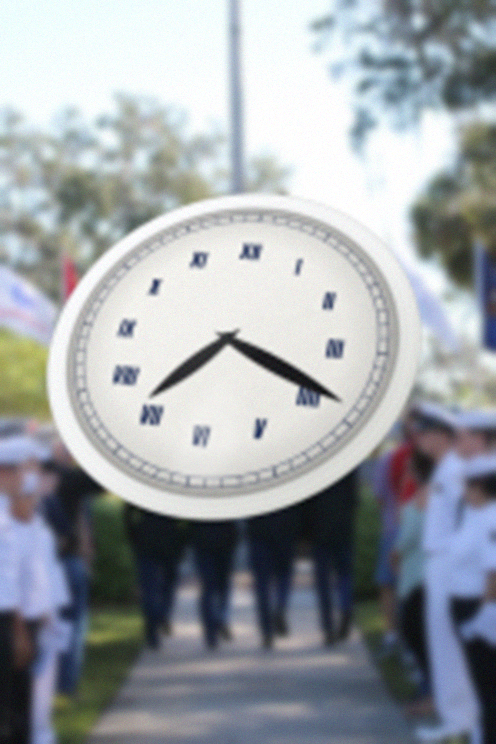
7 h 19 min
